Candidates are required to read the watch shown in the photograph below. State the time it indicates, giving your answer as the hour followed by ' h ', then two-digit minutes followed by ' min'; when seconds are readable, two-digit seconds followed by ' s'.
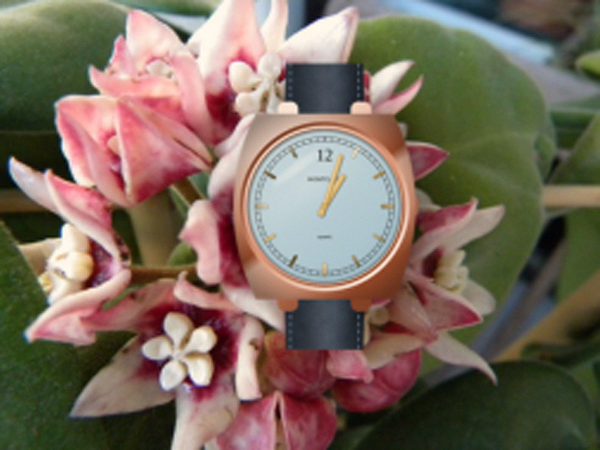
1 h 03 min
